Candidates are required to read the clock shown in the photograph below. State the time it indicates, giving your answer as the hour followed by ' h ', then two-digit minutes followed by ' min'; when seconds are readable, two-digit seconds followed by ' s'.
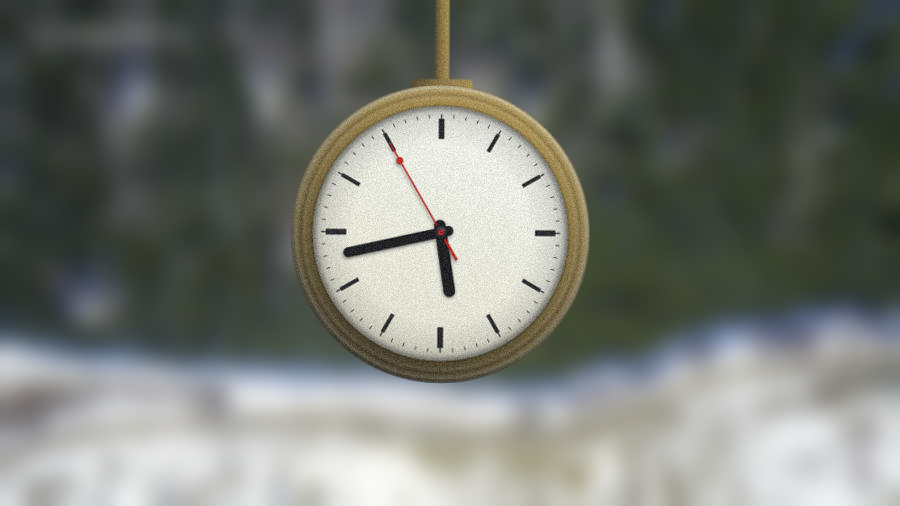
5 h 42 min 55 s
